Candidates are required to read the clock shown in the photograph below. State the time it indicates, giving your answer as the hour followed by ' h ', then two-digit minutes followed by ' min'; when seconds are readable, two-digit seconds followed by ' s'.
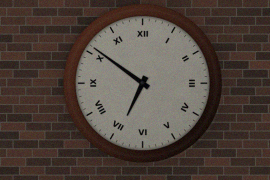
6 h 51 min
